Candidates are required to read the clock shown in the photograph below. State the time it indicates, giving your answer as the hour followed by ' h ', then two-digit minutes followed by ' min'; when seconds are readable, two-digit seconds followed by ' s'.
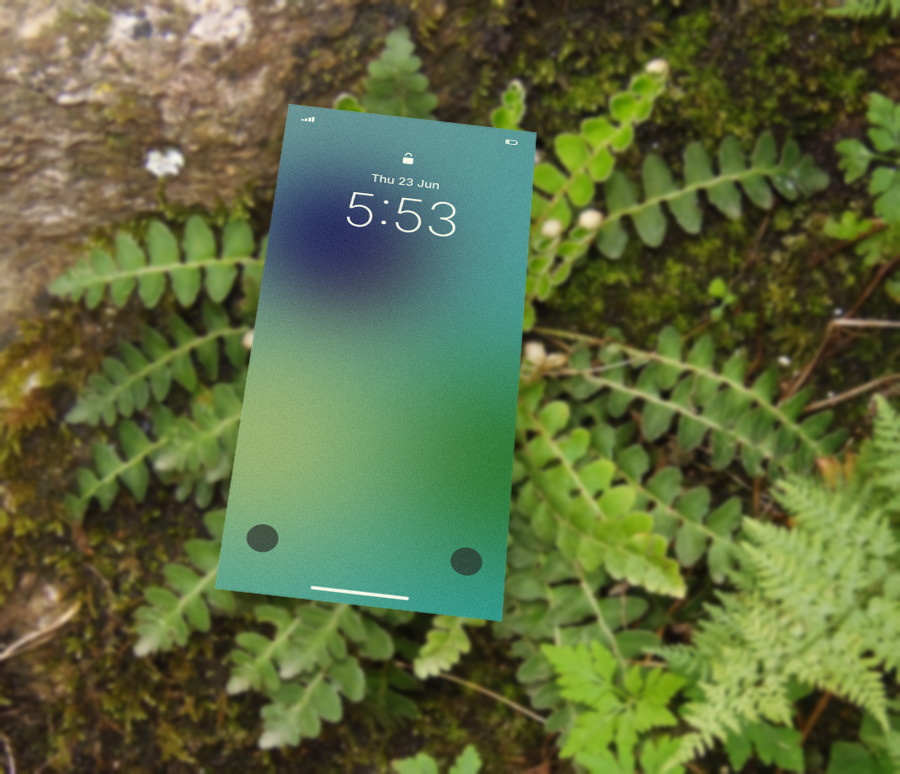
5 h 53 min
